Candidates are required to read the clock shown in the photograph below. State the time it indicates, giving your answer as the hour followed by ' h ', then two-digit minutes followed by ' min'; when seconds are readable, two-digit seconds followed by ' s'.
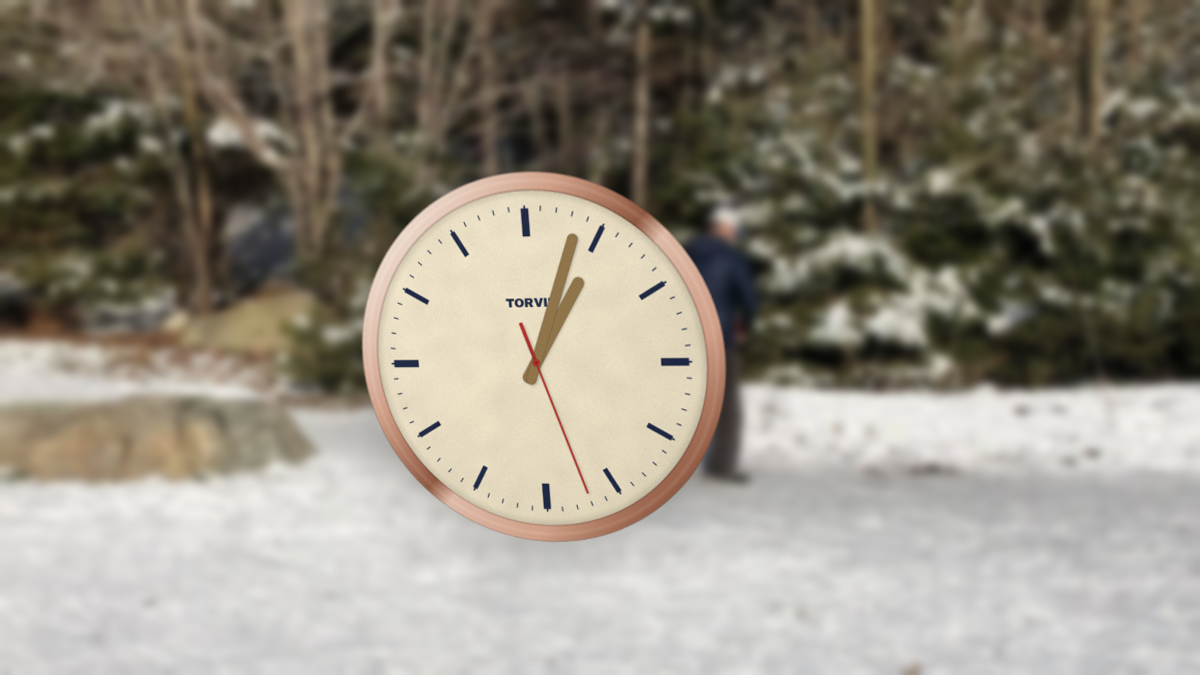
1 h 03 min 27 s
